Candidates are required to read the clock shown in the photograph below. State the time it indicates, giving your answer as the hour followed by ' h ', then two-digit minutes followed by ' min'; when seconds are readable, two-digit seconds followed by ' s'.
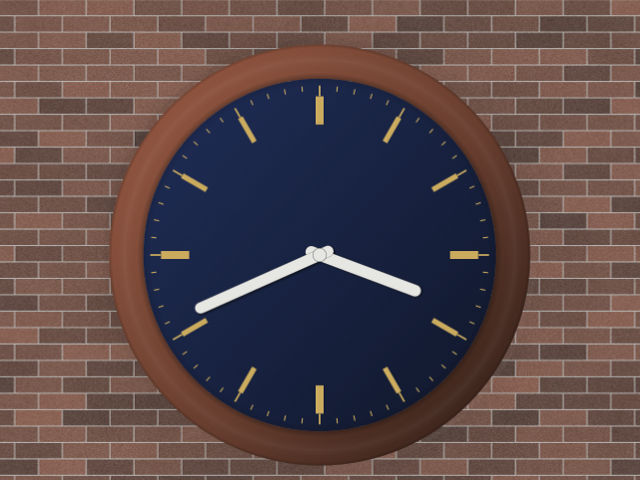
3 h 41 min
